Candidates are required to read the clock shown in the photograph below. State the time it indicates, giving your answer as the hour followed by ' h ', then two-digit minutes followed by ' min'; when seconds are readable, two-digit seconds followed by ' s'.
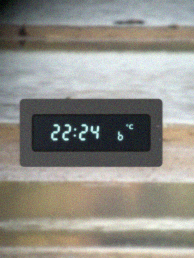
22 h 24 min
